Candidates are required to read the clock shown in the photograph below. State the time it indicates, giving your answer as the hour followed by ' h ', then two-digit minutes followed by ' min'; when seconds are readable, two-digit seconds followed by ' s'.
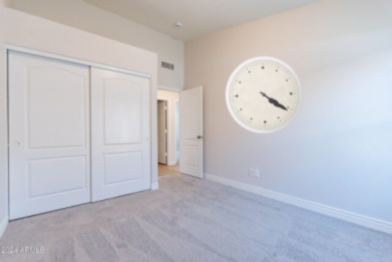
4 h 21 min
